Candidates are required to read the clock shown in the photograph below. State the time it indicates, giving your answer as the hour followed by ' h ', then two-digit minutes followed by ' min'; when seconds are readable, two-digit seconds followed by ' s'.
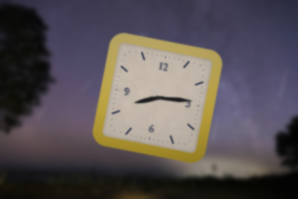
8 h 14 min
